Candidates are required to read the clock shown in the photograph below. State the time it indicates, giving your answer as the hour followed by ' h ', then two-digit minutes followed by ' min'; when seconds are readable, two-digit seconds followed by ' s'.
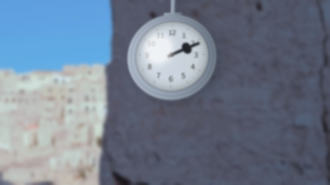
2 h 11 min
